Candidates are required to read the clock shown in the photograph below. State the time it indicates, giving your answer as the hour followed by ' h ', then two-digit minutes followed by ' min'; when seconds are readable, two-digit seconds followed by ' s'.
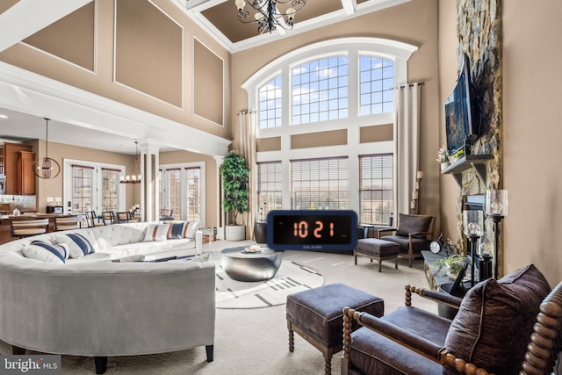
10 h 21 min
